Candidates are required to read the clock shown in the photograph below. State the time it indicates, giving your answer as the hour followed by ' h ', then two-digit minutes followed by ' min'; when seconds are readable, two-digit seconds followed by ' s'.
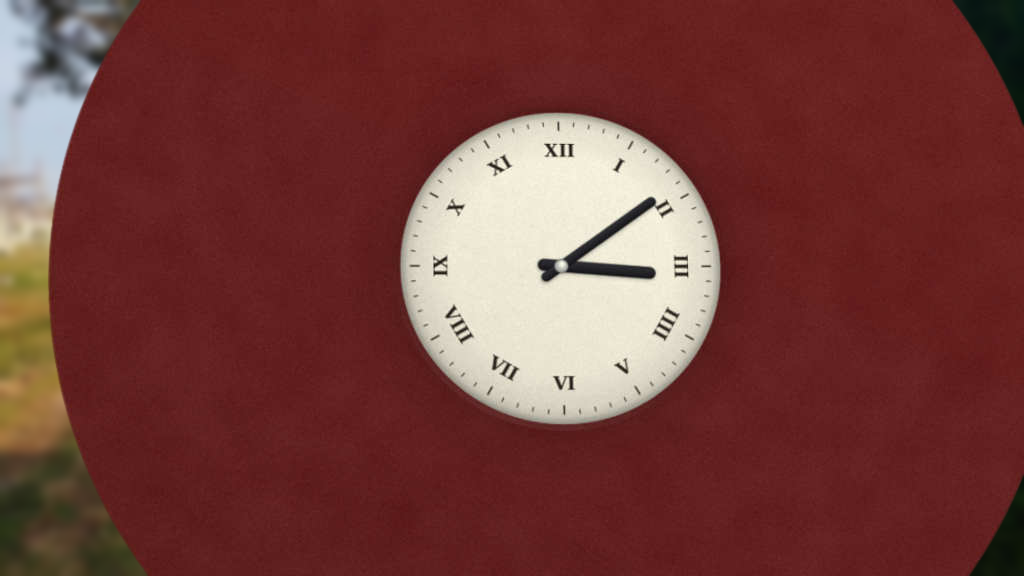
3 h 09 min
